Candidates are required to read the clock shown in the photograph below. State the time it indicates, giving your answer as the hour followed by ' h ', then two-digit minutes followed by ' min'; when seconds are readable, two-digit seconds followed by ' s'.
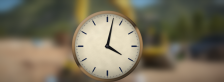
4 h 02 min
